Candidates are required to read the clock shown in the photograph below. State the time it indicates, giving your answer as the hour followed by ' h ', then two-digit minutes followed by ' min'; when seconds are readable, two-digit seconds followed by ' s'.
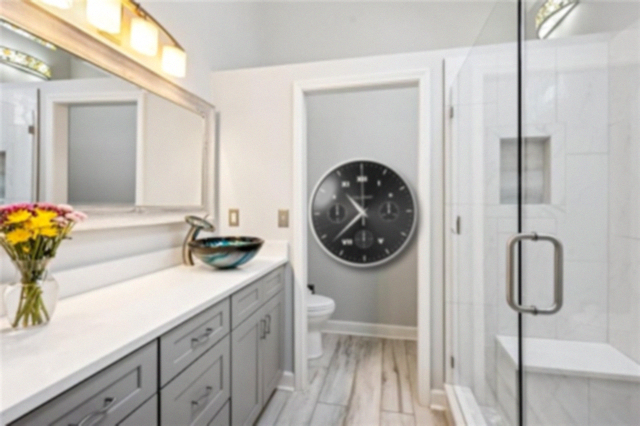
10 h 38 min
